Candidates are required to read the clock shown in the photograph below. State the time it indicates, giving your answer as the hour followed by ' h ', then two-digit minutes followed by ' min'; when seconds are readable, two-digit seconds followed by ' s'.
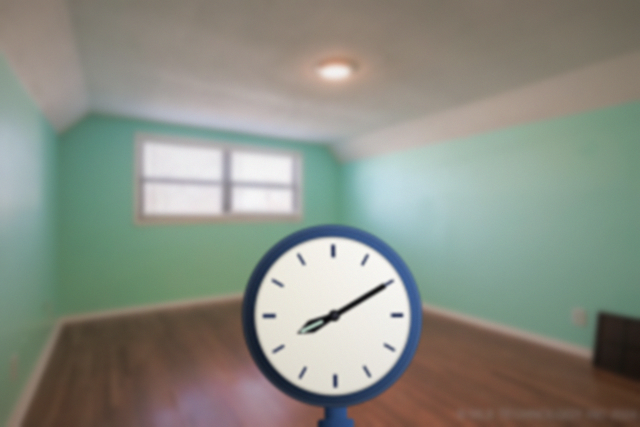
8 h 10 min
